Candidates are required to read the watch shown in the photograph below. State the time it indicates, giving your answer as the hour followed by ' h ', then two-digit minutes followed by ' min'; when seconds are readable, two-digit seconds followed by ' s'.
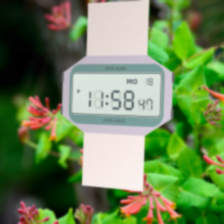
11 h 58 min 47 s
